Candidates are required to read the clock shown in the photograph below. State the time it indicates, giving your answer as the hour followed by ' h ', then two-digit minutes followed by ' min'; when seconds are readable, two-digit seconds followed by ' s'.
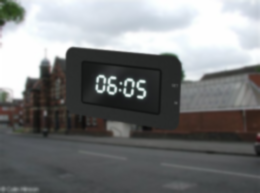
6 h 05 min
